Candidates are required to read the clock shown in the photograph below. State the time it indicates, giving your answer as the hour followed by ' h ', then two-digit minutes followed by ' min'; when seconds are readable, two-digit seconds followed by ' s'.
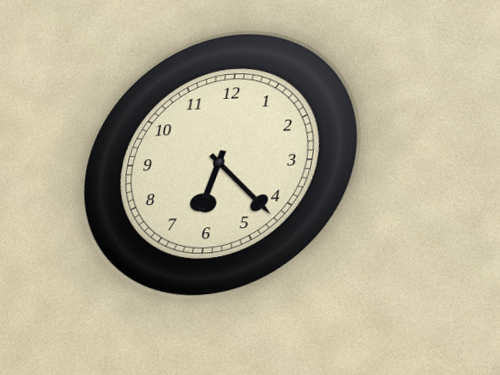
6 h 22 min
